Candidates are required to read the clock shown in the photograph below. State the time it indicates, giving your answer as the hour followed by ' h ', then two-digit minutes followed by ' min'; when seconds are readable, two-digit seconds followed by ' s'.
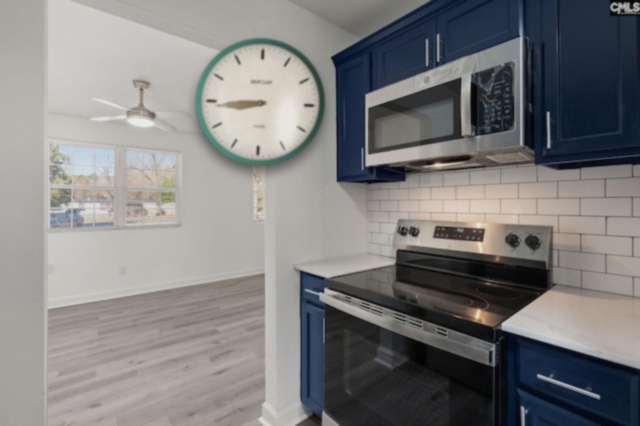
8 h 44 min
